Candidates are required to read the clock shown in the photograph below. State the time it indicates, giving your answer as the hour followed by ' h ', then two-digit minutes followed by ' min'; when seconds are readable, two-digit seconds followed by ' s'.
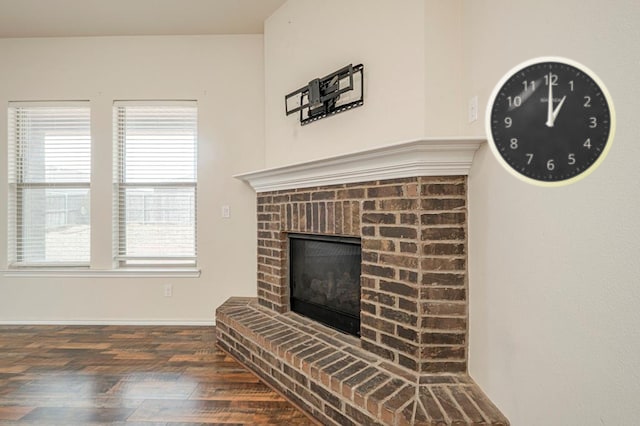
1 h 00 min
